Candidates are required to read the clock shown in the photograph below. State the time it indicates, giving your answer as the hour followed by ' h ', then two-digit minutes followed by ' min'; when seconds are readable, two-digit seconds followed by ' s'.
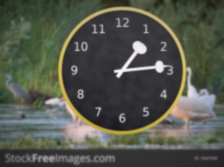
1 h 14 min
